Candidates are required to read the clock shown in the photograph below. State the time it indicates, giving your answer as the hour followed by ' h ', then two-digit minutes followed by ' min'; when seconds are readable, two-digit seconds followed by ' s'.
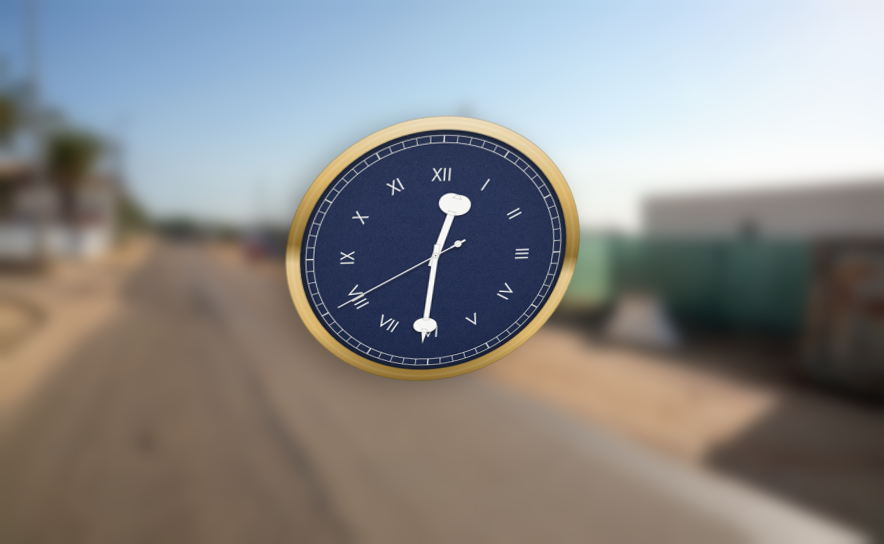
12 h 30 min 40 s
